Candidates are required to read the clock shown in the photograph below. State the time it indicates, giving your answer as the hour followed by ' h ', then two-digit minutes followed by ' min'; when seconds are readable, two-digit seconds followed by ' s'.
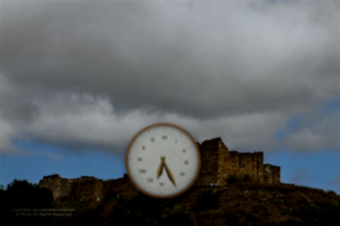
6 h 25 min
